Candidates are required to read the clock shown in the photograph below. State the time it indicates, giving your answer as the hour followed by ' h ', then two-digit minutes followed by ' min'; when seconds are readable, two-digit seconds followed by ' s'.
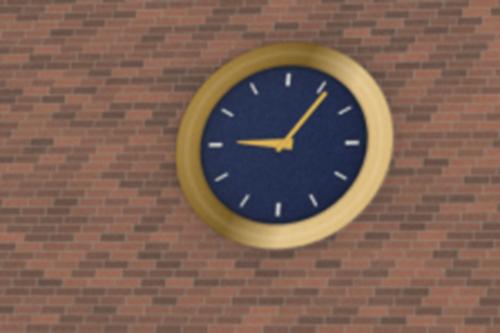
9 h 06 min
